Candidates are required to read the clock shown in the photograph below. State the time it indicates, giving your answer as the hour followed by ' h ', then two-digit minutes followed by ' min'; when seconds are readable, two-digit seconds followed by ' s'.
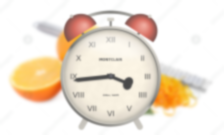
3 h 44 min
